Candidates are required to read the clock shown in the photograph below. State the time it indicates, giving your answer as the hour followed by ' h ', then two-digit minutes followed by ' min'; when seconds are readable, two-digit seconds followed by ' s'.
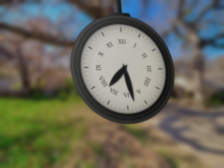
7 h 28 min
